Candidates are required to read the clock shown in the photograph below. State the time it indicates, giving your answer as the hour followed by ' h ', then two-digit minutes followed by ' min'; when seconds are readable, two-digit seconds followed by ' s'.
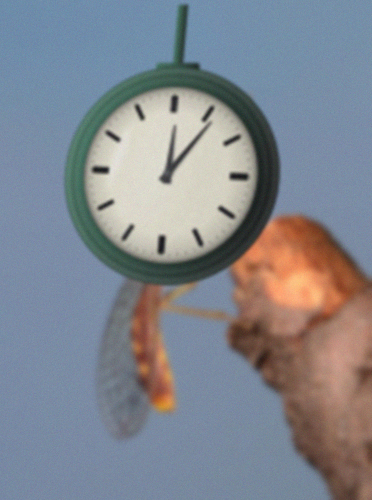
12 h 06 min
